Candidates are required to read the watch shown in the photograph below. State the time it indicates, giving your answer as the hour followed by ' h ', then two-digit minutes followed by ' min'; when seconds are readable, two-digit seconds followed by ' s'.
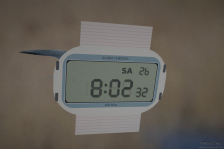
8 h 02 min 32 s
